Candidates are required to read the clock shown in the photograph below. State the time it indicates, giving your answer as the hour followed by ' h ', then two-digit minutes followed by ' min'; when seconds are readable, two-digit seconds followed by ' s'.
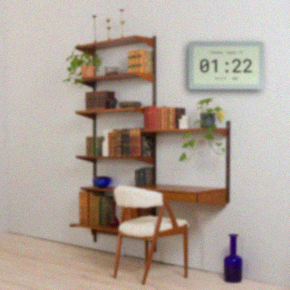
1 h 22 min
